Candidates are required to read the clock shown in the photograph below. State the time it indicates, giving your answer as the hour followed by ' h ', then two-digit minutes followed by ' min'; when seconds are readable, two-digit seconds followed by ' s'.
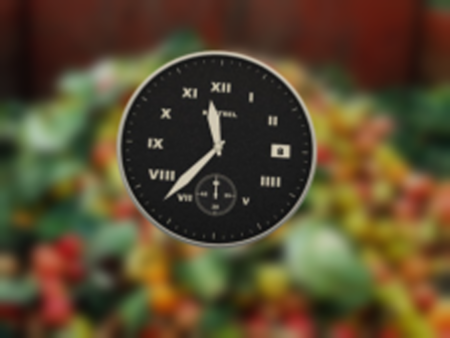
11 h 37 min
